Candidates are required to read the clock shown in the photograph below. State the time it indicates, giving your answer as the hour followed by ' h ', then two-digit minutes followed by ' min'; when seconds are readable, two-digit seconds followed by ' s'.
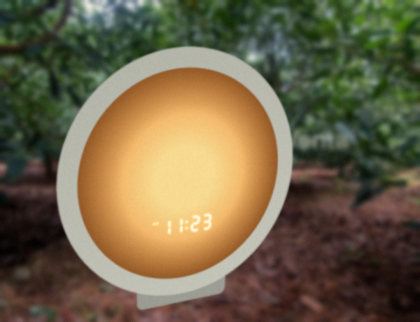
11 h 23 min
